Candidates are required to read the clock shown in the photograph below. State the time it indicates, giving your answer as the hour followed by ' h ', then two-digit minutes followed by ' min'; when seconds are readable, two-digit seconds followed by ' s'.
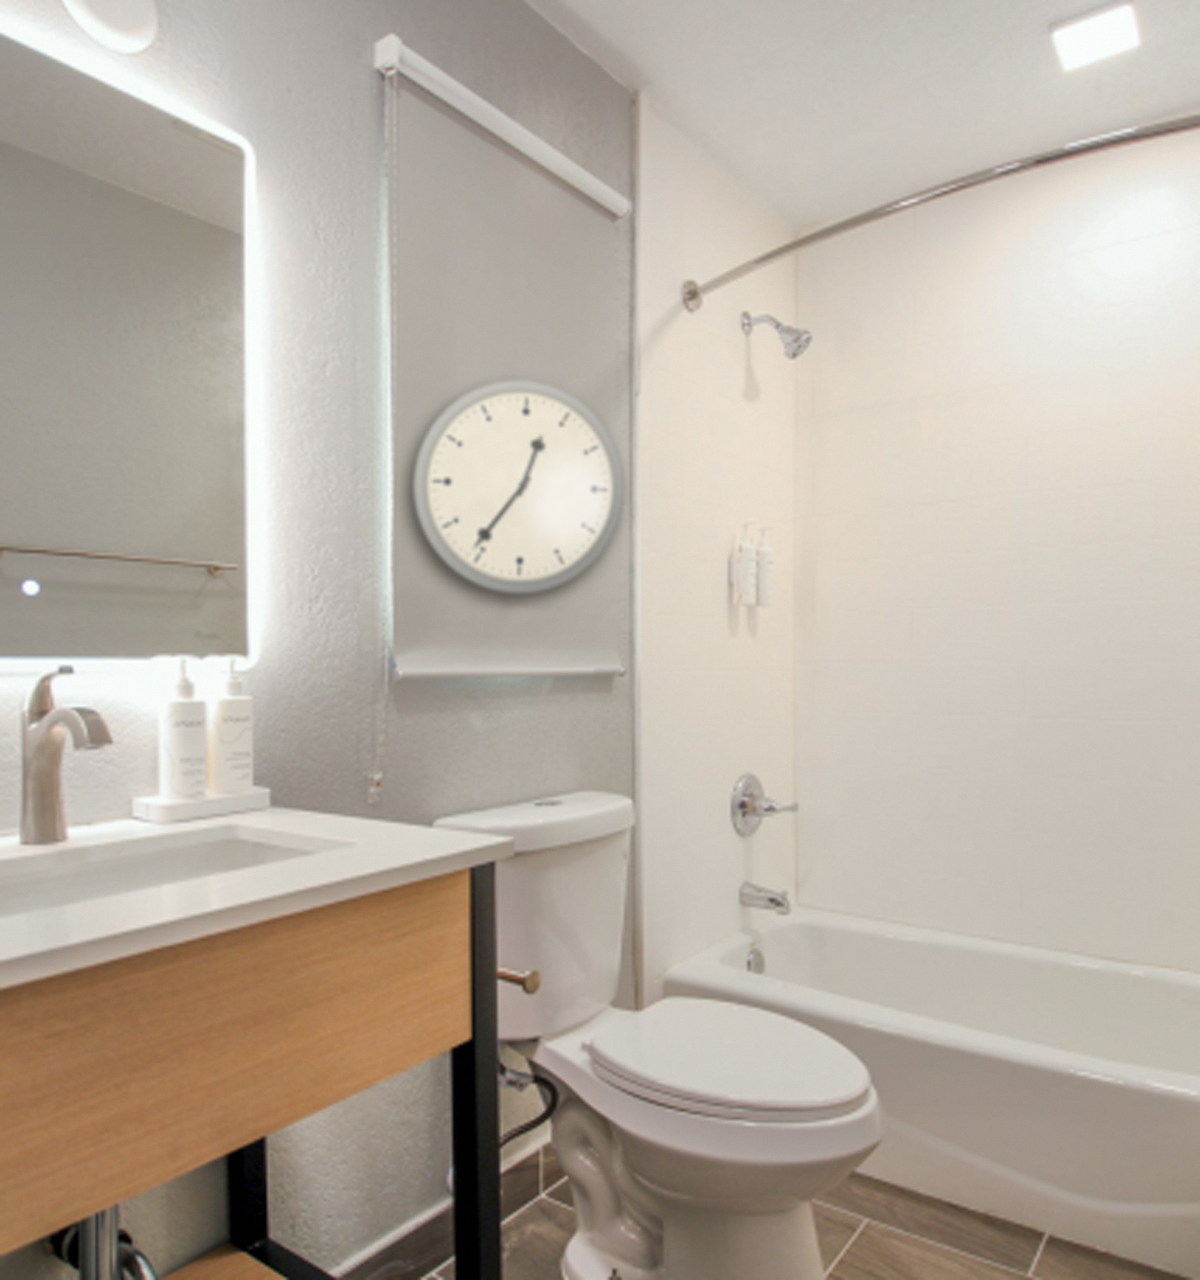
12 h 36 min
